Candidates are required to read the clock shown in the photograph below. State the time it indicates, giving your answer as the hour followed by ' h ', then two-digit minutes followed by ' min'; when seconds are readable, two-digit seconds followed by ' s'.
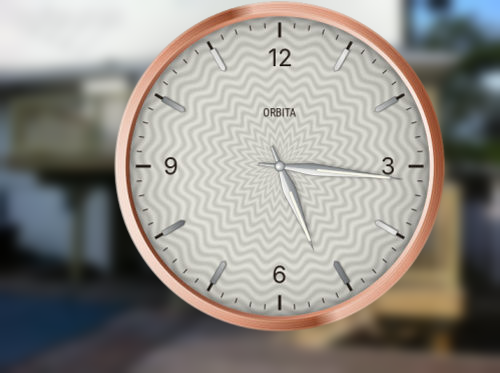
5 h 16 min
